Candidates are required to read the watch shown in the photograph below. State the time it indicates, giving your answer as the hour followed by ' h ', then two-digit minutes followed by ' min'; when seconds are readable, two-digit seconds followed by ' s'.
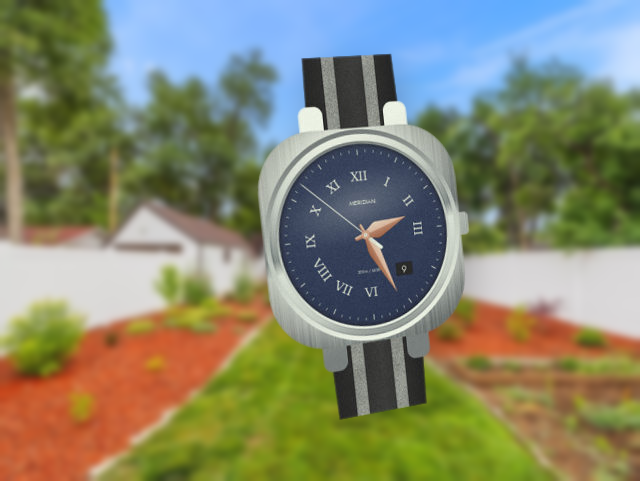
2 h 25 min 52 s
